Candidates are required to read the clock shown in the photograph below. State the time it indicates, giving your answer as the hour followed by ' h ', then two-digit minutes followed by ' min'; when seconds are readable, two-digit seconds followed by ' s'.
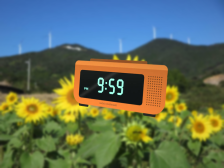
9 h 59 min
